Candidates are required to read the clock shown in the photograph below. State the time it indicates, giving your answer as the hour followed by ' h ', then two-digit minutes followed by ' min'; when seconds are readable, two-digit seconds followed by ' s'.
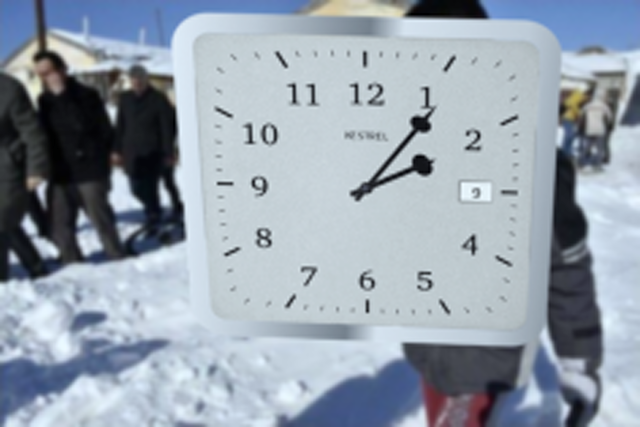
2 h 06 min
